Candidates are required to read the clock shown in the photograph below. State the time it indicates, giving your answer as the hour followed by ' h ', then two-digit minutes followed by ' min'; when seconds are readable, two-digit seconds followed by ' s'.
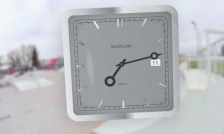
7 h 13 min
